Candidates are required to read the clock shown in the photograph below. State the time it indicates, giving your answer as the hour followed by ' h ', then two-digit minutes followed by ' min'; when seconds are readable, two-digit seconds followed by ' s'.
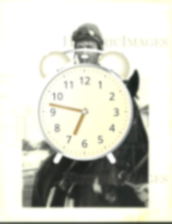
6 h 47 min
